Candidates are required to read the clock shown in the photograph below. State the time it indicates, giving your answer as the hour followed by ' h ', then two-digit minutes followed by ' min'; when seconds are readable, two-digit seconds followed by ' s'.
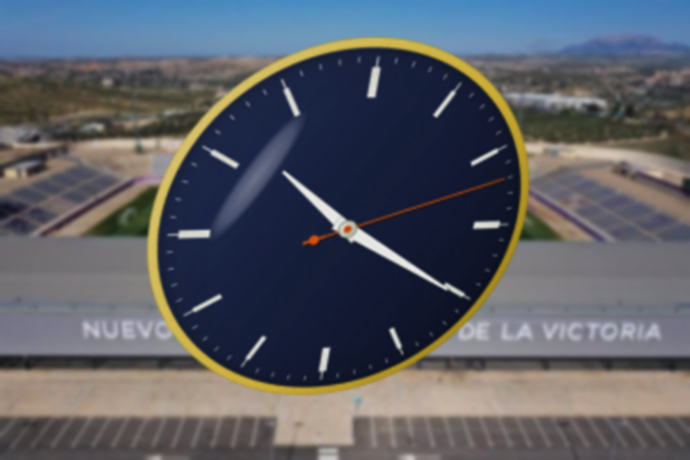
10 h 20 min 12 s
